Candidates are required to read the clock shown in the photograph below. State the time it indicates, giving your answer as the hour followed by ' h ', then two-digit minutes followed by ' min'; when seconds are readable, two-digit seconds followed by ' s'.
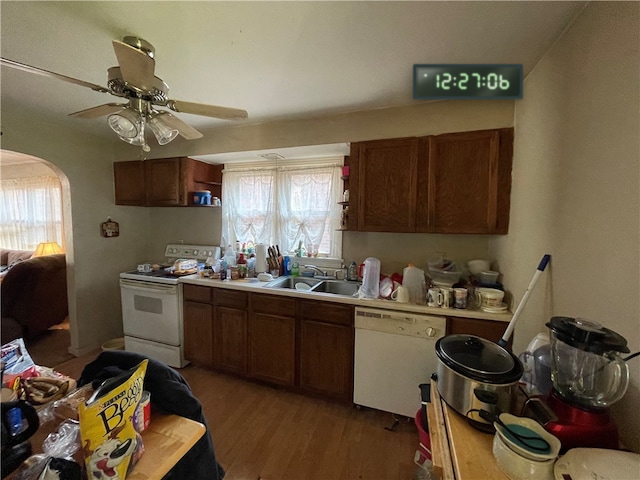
12 h 27 min 06 s
